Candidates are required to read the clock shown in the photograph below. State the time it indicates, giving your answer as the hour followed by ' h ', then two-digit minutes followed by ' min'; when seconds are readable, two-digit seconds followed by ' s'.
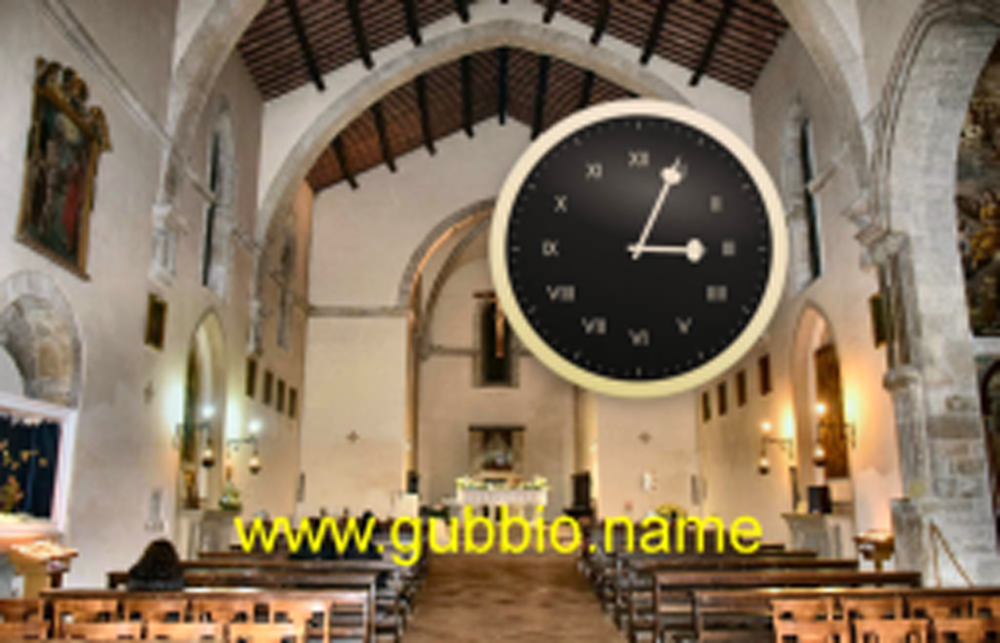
3 h 04 min
